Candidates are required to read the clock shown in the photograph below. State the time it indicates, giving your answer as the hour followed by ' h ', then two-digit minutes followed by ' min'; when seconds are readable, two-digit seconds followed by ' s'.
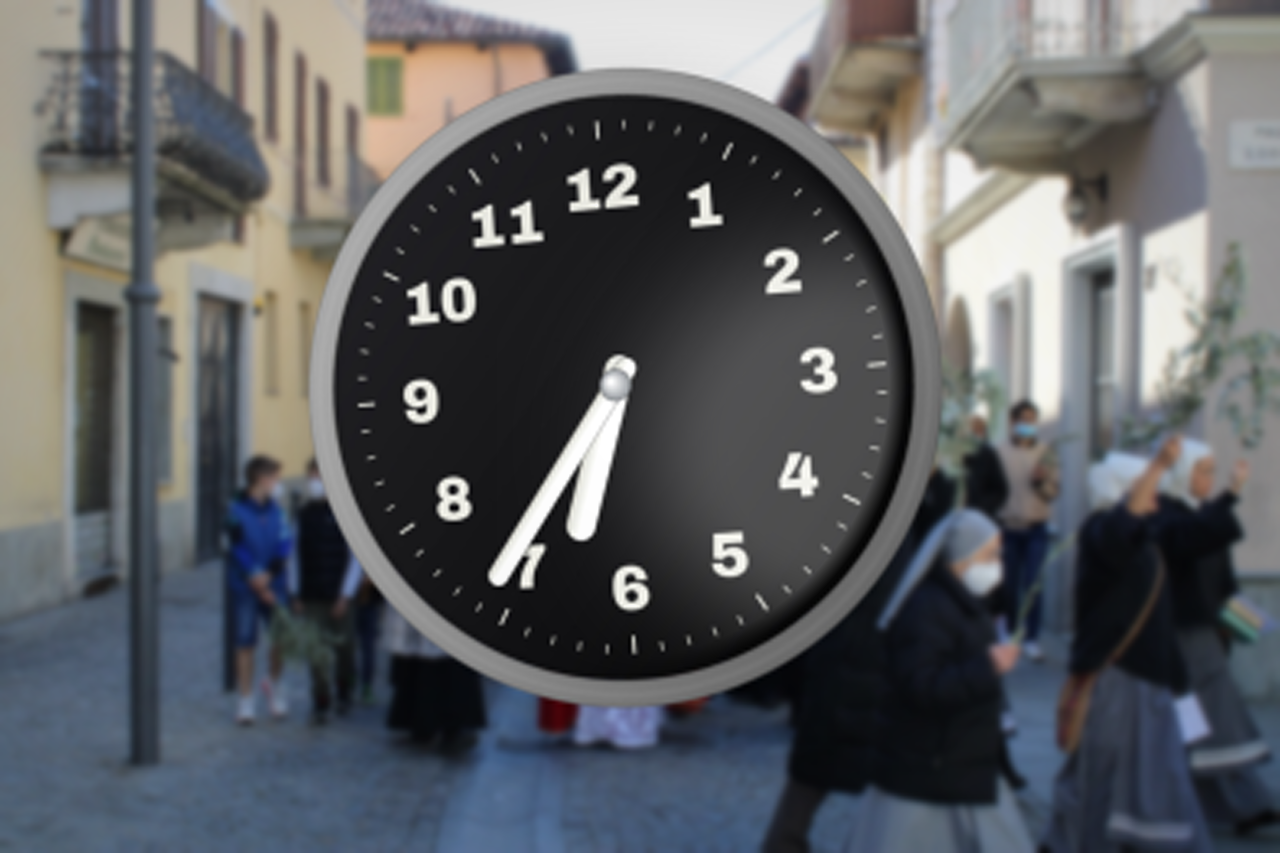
6 h 36 min
